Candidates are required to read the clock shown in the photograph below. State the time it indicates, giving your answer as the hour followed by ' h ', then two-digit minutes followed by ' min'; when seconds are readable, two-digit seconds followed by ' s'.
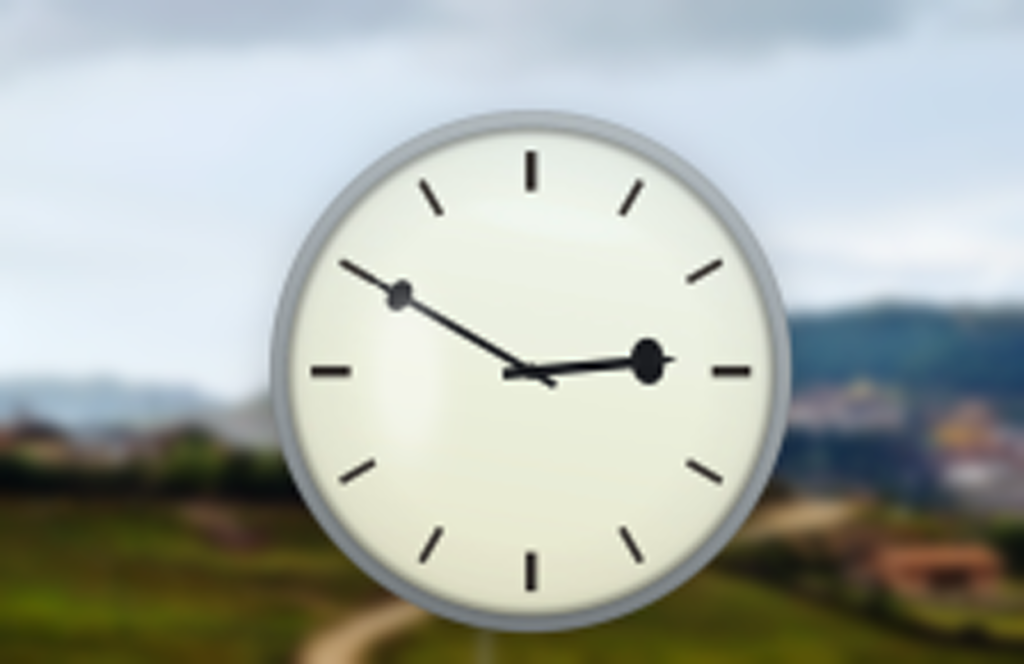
2 h 50 min
